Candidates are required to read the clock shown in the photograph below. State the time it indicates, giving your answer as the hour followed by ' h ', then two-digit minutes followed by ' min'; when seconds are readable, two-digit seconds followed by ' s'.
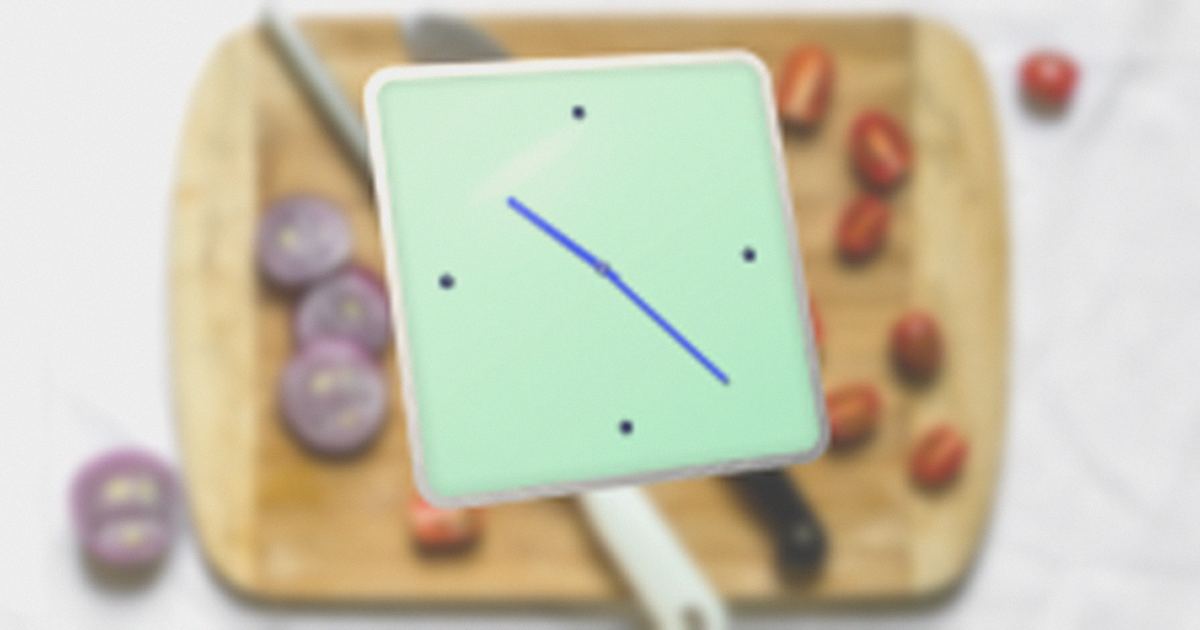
10 h 23 min
